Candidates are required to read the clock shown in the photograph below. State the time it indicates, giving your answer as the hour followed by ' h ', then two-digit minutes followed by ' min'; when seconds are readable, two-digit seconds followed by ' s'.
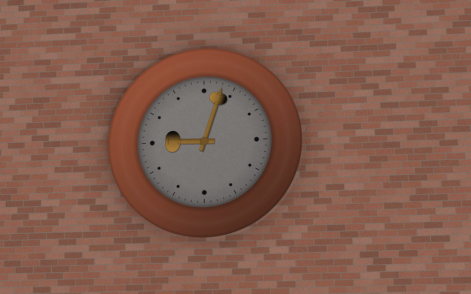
9 h 03 min
